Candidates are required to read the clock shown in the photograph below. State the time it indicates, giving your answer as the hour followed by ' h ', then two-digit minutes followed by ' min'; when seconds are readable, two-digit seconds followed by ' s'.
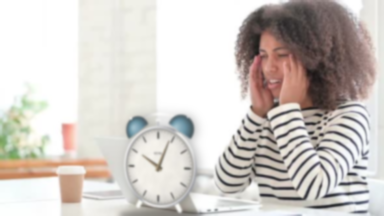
10 h 04 min
